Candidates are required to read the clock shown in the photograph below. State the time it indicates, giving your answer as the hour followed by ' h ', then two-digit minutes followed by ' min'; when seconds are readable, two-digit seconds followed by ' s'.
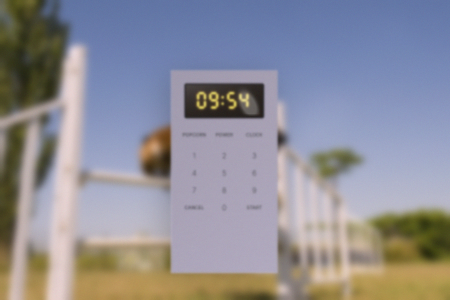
9 h 54 min
